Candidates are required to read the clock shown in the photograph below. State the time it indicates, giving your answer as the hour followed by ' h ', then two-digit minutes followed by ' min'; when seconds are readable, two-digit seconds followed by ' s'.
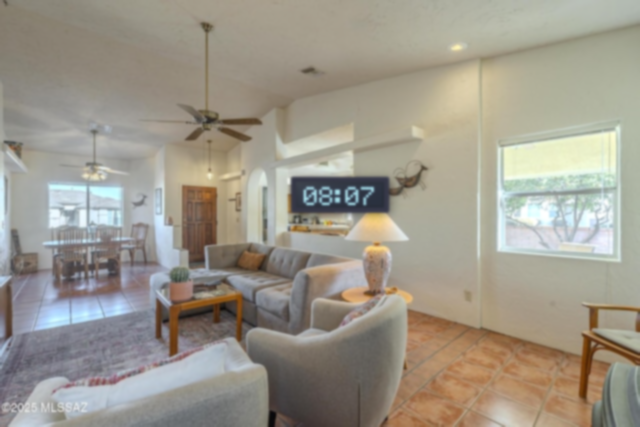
8 h 07 min
